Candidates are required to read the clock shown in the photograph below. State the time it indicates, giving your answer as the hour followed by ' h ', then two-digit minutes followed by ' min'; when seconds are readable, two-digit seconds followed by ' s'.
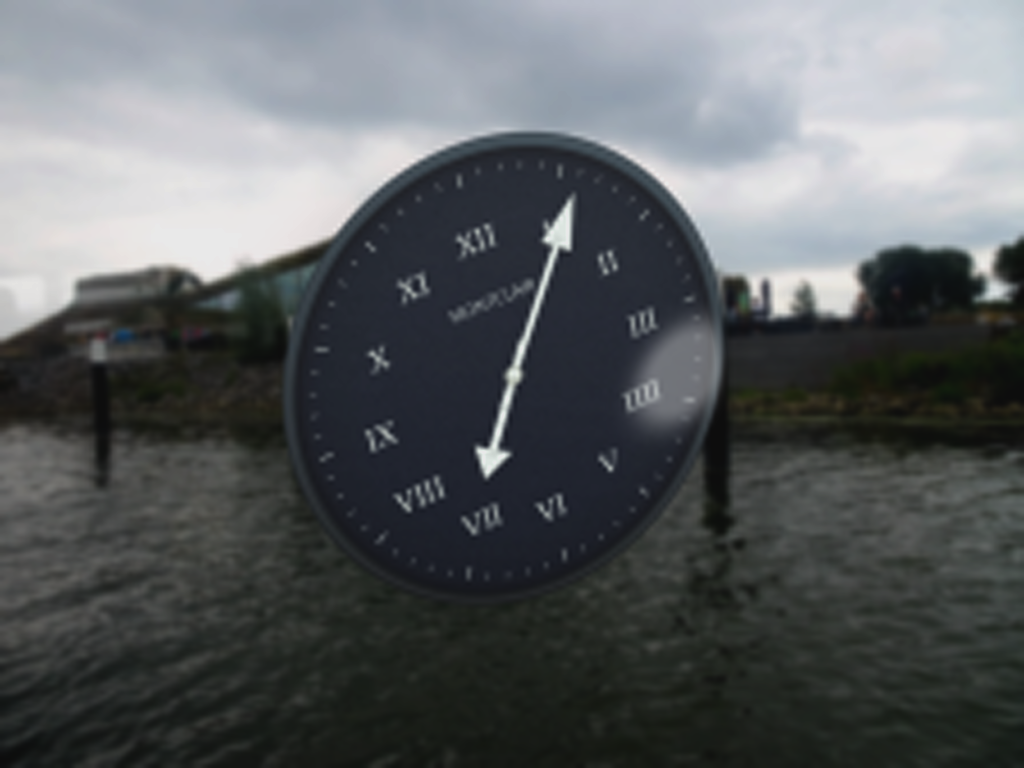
7 h 06 min
